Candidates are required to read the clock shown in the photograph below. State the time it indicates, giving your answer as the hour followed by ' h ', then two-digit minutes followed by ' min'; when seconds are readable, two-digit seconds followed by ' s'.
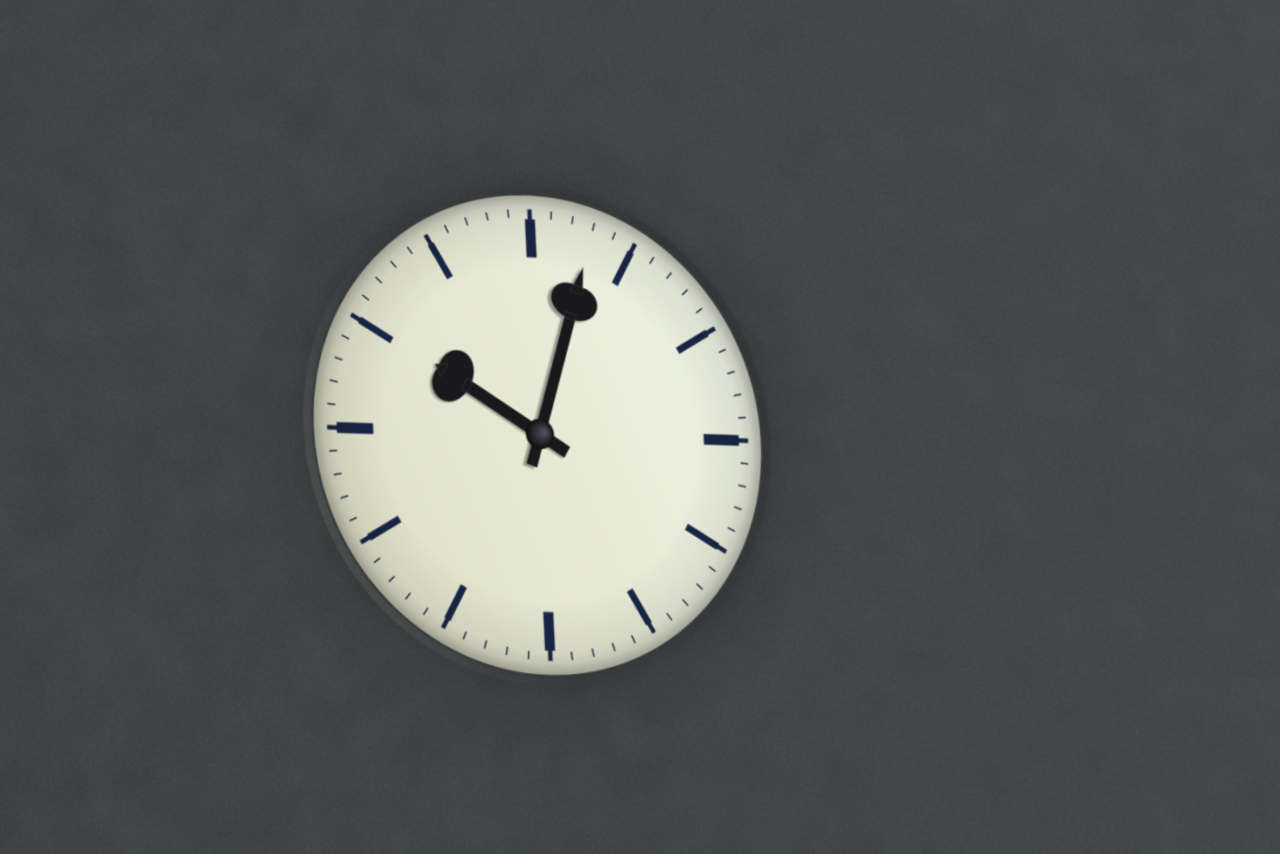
10 h 03 min
